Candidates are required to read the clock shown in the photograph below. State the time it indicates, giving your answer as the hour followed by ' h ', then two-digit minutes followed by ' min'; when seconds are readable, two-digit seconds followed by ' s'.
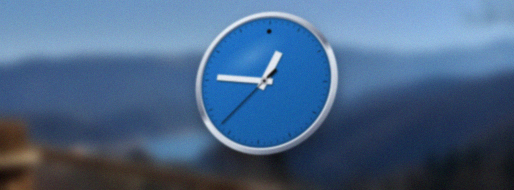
12 h 45 min 37 s
